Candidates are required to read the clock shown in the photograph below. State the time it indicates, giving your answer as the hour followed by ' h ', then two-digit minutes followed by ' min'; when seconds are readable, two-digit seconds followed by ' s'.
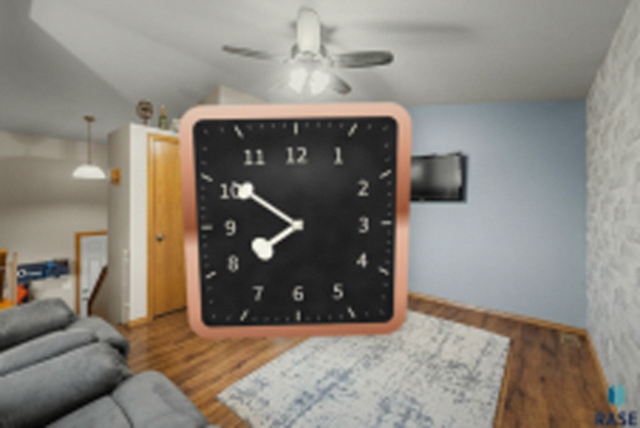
7 h 51 min
